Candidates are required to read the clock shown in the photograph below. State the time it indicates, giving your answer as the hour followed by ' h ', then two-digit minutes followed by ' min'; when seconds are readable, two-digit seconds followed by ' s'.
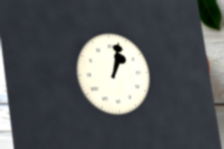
1 h 03 min
